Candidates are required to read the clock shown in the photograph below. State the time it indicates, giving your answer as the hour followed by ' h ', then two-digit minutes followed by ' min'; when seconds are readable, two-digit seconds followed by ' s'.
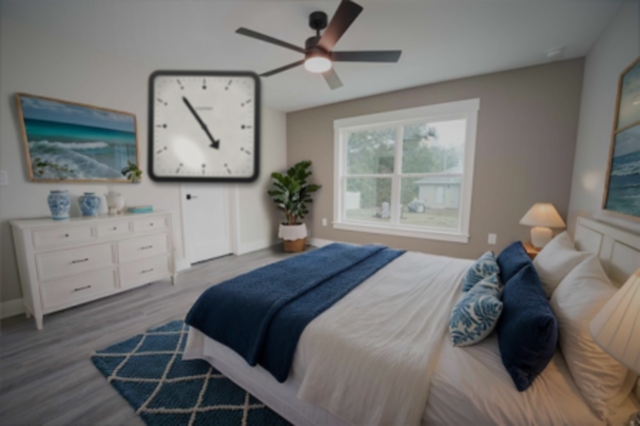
4 h 54 min
